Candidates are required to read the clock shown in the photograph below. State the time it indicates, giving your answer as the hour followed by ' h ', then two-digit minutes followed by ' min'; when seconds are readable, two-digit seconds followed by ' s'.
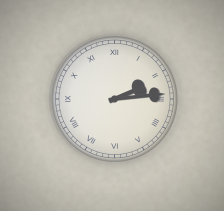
2 h 14 min
